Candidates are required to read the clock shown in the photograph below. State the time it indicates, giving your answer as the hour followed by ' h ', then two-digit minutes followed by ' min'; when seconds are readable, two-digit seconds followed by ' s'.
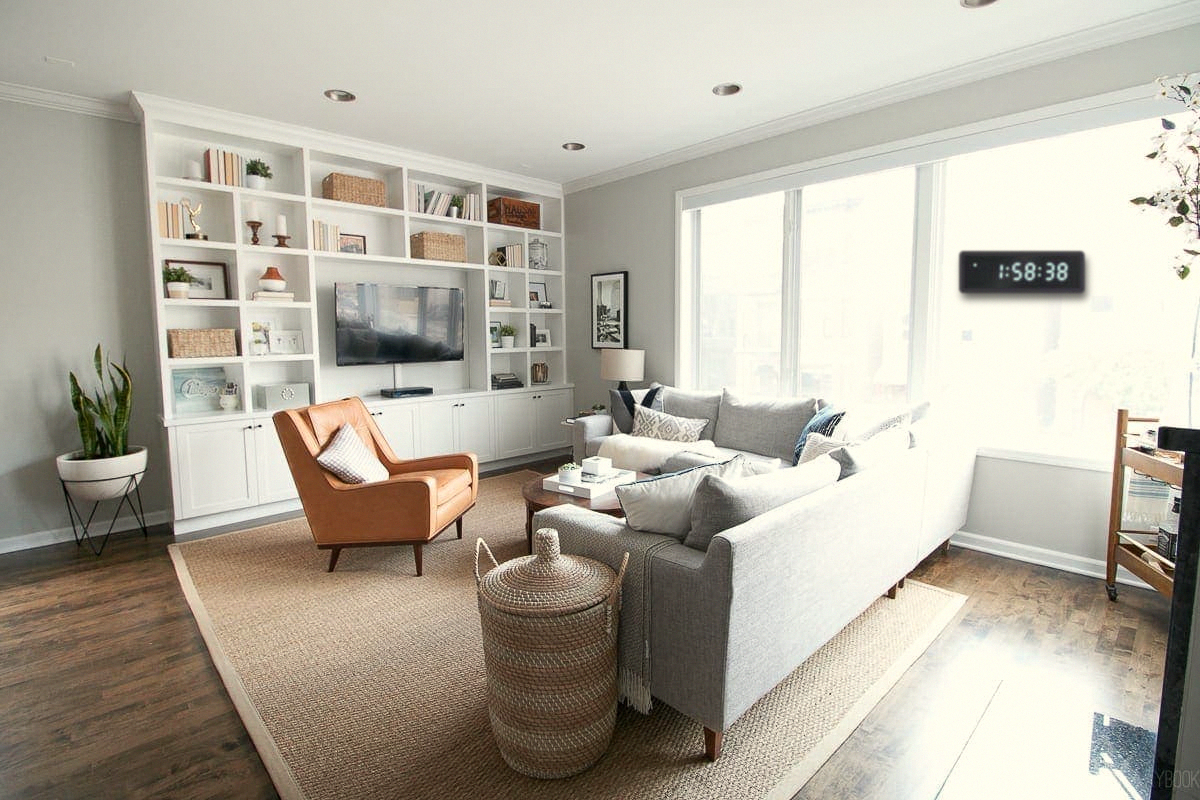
1 h 58 min 38 s
